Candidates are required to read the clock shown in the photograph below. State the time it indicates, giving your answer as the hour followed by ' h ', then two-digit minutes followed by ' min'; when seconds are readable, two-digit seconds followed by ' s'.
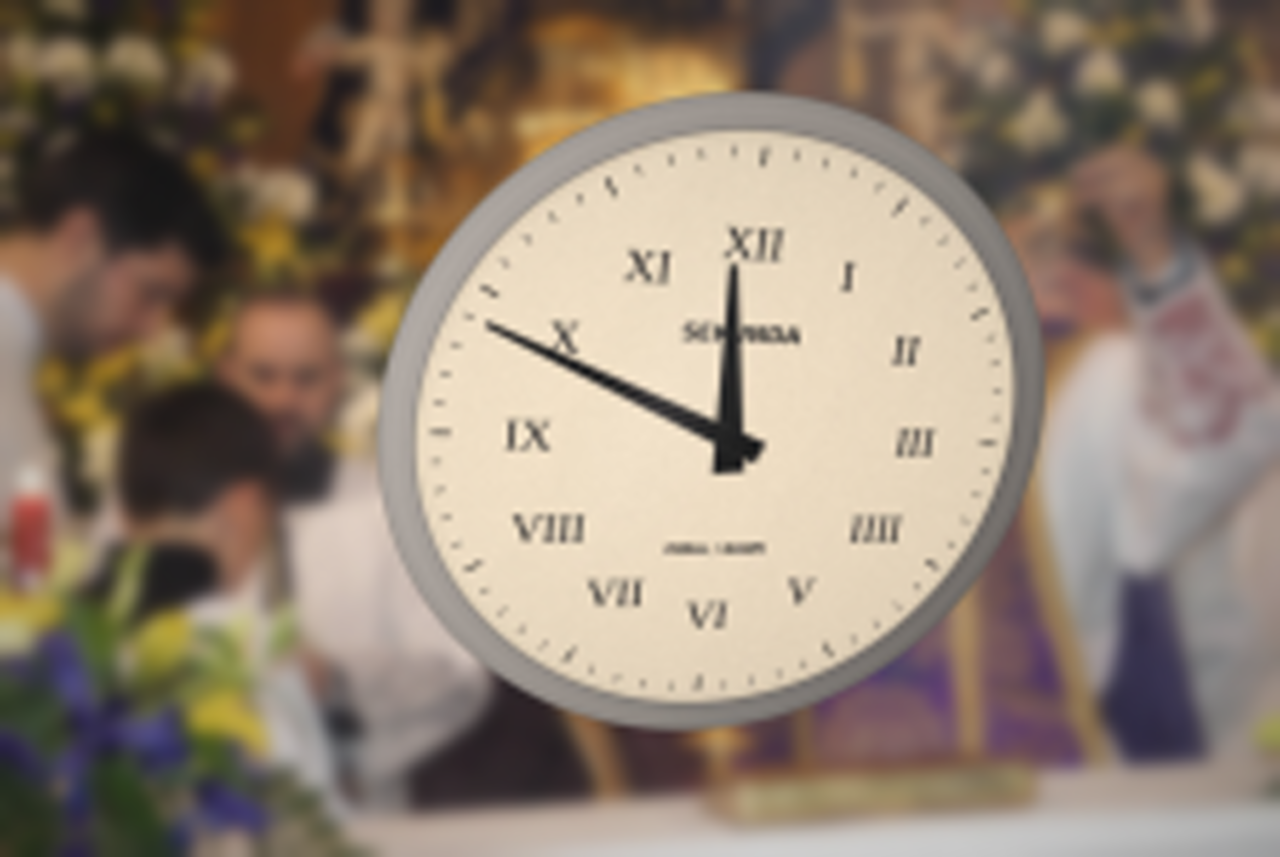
11 h 49 min
